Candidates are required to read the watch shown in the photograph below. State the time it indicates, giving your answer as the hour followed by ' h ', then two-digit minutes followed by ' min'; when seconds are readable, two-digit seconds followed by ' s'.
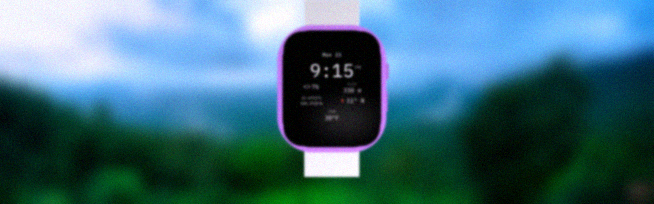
9 h 15 min
